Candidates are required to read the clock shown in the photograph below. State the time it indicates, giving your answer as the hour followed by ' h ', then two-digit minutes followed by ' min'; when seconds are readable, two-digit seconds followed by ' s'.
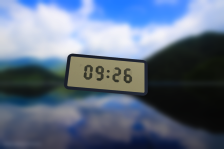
9 h 26 min
